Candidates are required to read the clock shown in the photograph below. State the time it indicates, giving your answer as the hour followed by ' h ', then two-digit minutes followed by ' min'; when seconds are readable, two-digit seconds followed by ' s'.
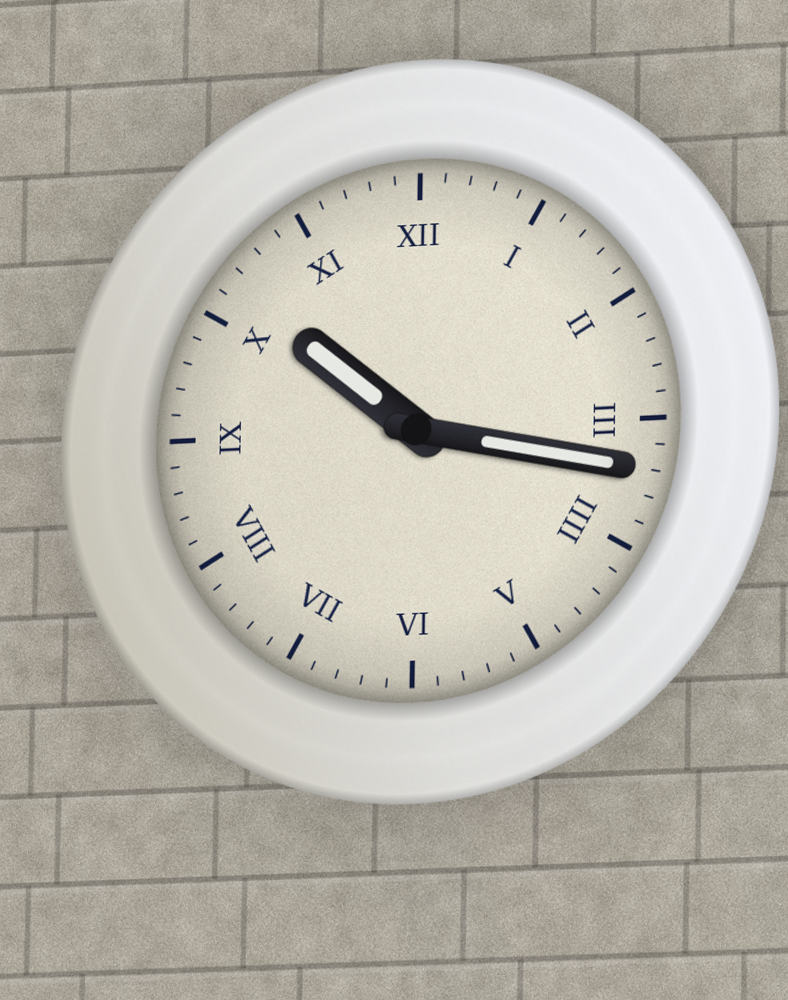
10 h 17 min
